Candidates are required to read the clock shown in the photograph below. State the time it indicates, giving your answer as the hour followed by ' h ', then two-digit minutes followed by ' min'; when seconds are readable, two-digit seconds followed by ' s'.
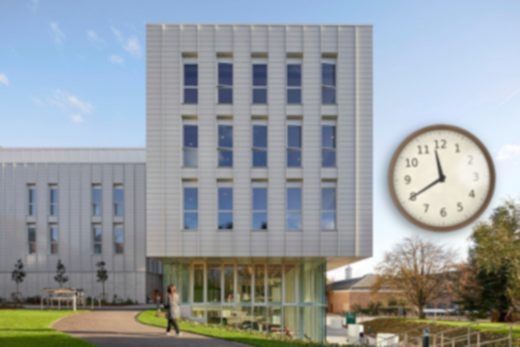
11 h 40 min
